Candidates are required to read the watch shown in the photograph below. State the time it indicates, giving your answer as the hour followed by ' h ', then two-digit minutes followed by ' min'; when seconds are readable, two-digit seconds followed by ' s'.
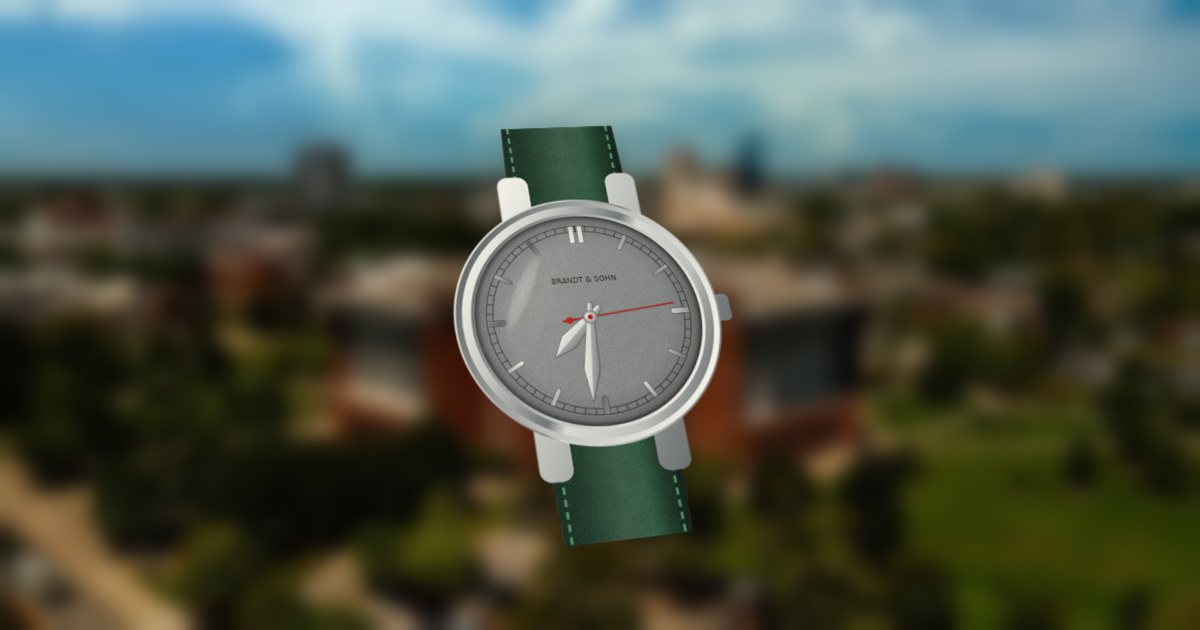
7 h 31 min 14 s
